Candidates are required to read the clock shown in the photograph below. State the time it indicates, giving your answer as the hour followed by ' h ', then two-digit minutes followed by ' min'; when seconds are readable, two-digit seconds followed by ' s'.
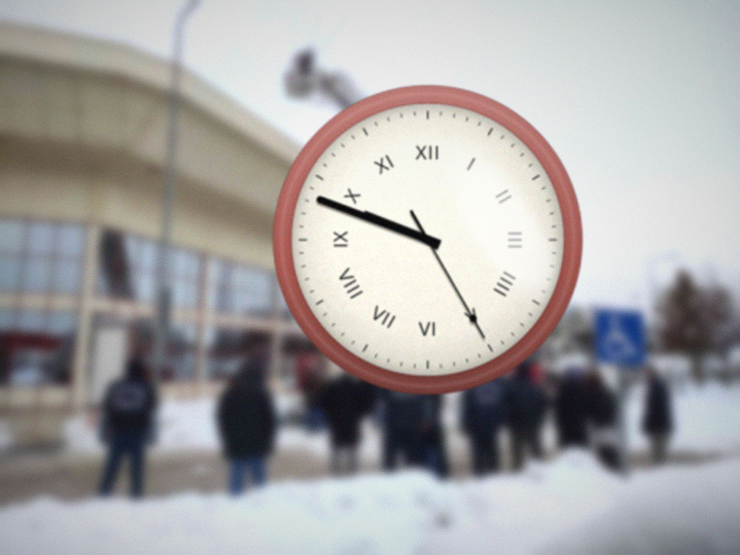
9 h 48 min 25 s
